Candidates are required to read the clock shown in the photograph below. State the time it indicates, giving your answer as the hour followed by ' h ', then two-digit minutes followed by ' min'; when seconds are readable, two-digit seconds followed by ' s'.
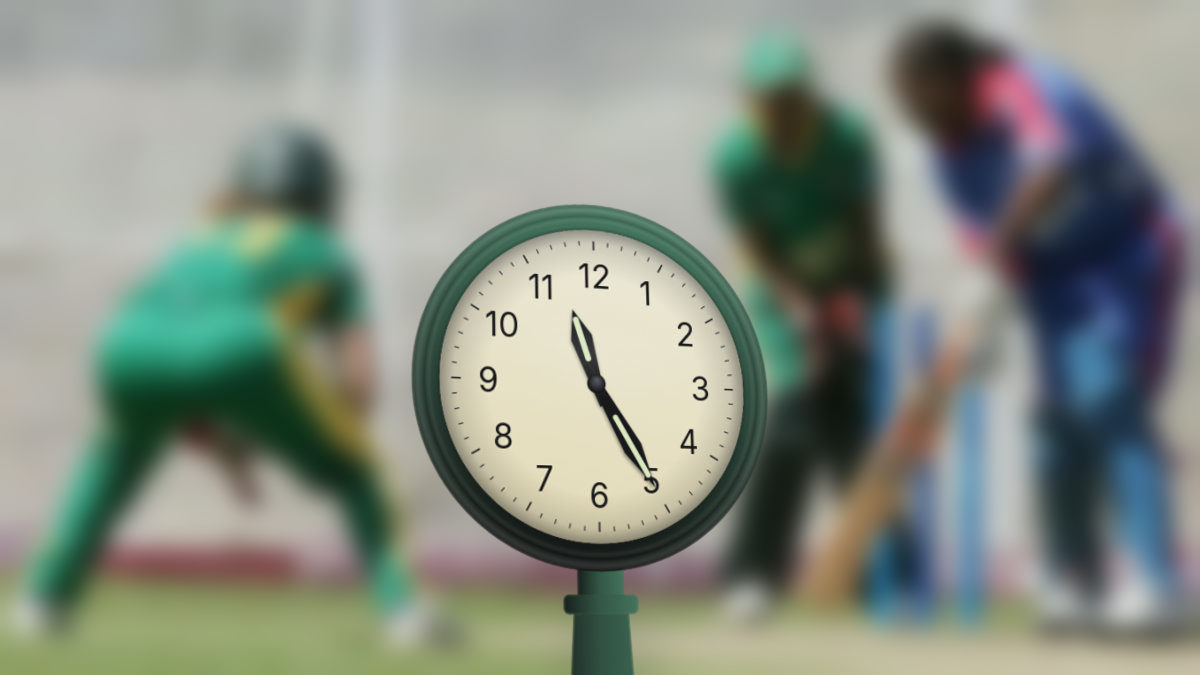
11 h 25 min
